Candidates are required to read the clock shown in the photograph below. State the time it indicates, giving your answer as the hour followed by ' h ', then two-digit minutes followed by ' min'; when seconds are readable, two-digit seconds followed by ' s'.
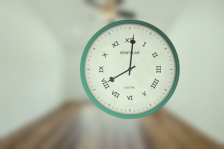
8 h 01 min
